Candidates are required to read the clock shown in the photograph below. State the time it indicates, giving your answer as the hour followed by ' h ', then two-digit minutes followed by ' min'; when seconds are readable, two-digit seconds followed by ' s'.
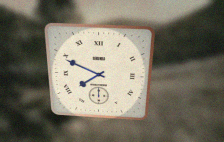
7 h 49 min
